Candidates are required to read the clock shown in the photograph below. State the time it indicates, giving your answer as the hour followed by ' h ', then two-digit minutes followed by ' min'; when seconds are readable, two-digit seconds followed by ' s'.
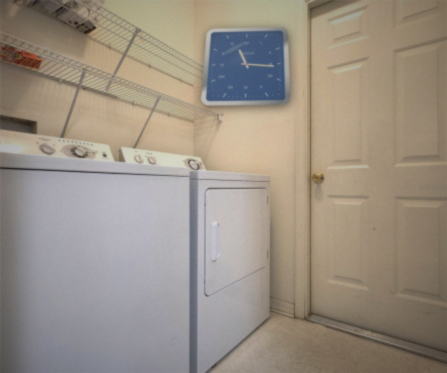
11 h 16 min
